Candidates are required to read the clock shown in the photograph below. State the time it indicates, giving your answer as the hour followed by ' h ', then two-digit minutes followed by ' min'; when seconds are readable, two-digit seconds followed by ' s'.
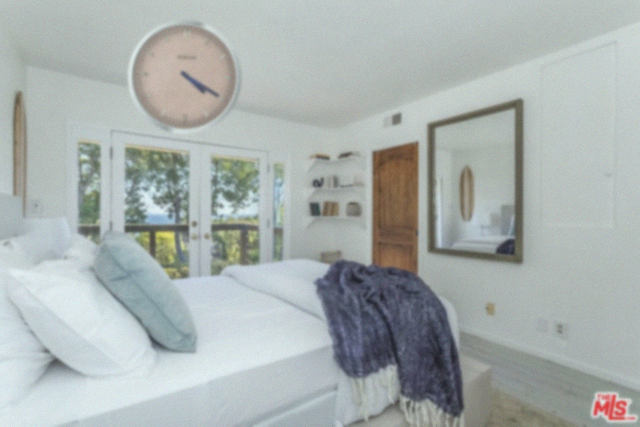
4 h 20 min
